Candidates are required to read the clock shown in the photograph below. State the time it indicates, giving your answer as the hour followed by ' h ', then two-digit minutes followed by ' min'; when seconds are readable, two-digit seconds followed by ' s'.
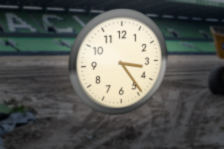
3 h 24 min
